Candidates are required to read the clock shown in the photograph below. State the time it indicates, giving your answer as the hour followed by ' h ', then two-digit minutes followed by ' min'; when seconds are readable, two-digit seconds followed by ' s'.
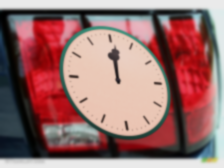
12 h 01 min
